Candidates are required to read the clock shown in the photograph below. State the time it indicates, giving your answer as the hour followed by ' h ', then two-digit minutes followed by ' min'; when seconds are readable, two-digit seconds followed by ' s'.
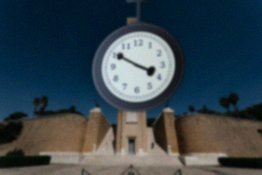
3 h 50 min
